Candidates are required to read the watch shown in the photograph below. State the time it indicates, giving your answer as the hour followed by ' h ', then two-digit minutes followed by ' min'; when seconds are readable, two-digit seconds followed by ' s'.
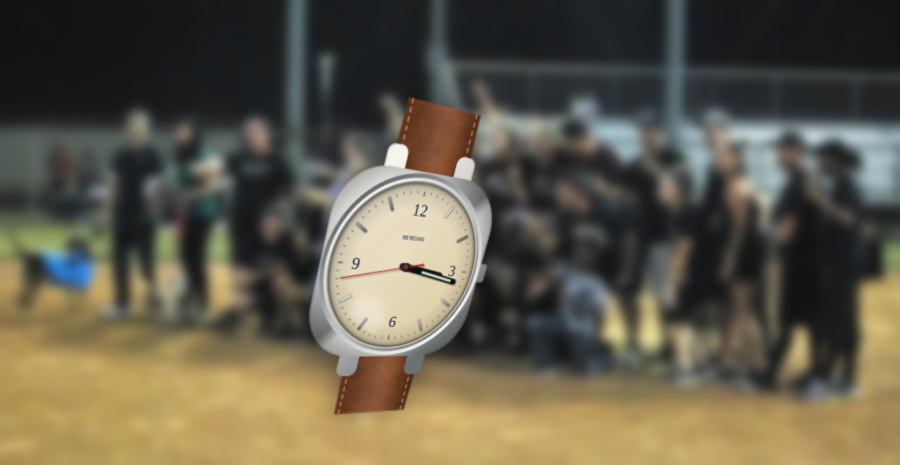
3 h 16 min 43 s
